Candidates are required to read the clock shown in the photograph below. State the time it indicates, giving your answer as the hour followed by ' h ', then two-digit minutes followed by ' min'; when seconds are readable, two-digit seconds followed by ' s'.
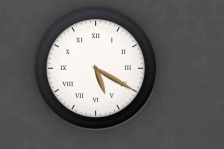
5 h 20 min
